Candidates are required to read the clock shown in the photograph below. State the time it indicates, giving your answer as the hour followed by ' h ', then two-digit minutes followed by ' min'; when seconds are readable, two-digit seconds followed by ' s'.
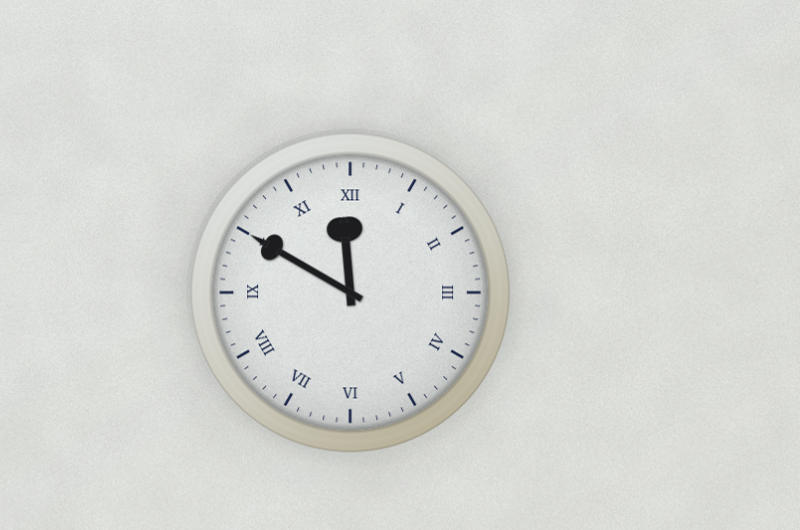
11 h 50 min
